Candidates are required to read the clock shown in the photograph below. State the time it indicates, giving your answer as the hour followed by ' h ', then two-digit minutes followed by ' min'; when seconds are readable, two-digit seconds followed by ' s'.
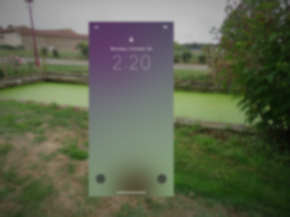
2 h 20 min
